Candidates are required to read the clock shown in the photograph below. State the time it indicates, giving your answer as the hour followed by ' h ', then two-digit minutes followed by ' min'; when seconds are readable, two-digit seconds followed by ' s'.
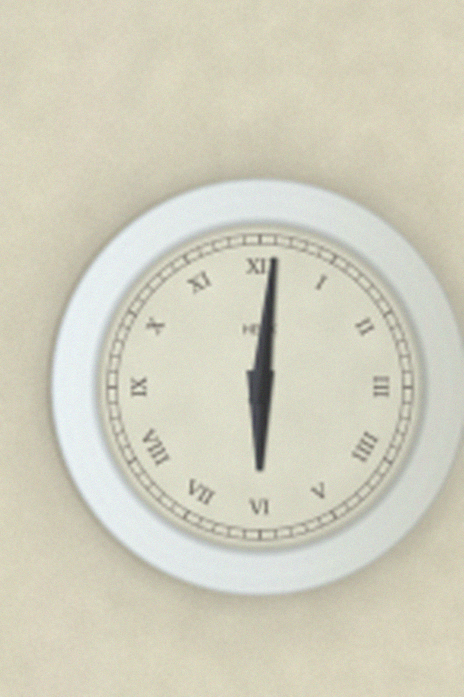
6 h 01 min
